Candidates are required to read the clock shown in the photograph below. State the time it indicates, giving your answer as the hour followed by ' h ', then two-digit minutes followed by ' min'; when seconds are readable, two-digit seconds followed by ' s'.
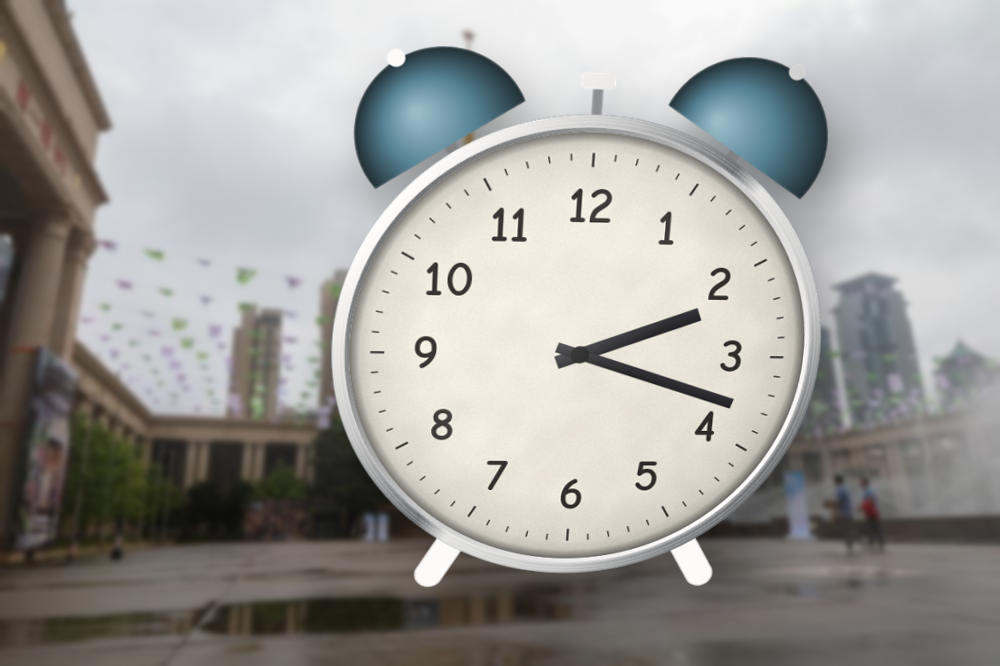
2 h 18 min
